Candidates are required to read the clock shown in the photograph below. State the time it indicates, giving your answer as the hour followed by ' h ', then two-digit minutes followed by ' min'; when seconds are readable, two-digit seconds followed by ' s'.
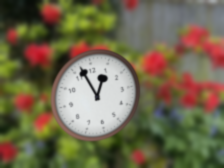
12 h 57 min
